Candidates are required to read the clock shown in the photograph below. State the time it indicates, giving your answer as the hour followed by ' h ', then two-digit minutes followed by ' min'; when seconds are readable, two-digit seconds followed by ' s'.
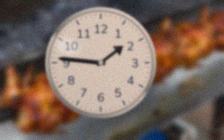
1 h 46 min
